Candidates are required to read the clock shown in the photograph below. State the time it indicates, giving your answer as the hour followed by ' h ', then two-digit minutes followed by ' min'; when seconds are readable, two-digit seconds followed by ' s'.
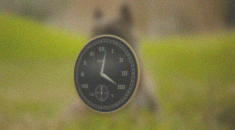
4 h 02 min
